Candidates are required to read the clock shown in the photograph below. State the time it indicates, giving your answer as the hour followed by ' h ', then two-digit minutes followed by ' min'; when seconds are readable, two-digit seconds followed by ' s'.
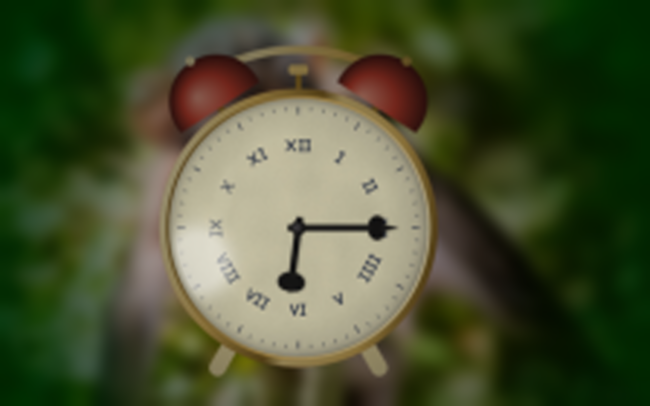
6 h 15 min
